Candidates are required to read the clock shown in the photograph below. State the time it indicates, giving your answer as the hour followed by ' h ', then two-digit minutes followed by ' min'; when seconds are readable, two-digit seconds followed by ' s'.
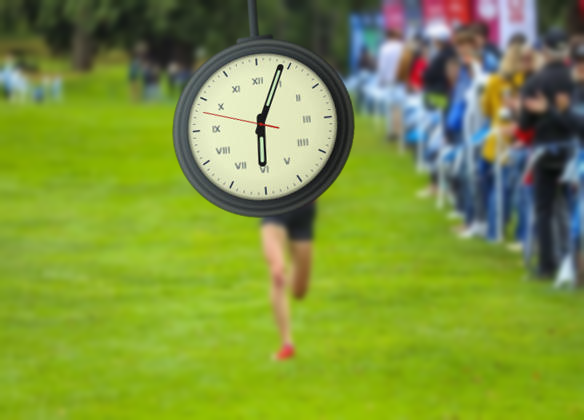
6 h 03 min 48 s
